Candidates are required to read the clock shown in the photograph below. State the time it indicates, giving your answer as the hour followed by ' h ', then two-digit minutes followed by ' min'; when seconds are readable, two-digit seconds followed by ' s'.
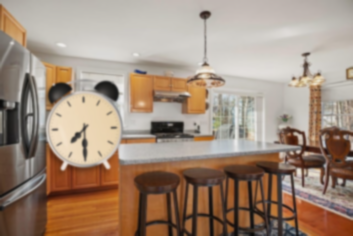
7 h 30 min
